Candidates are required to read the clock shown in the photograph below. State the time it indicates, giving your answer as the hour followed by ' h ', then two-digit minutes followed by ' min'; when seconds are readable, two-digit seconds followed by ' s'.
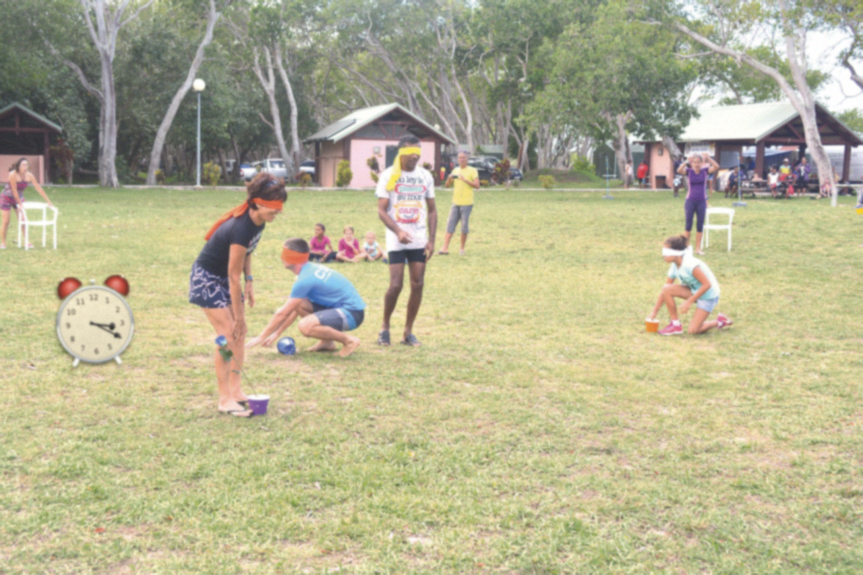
3 h 20 min
